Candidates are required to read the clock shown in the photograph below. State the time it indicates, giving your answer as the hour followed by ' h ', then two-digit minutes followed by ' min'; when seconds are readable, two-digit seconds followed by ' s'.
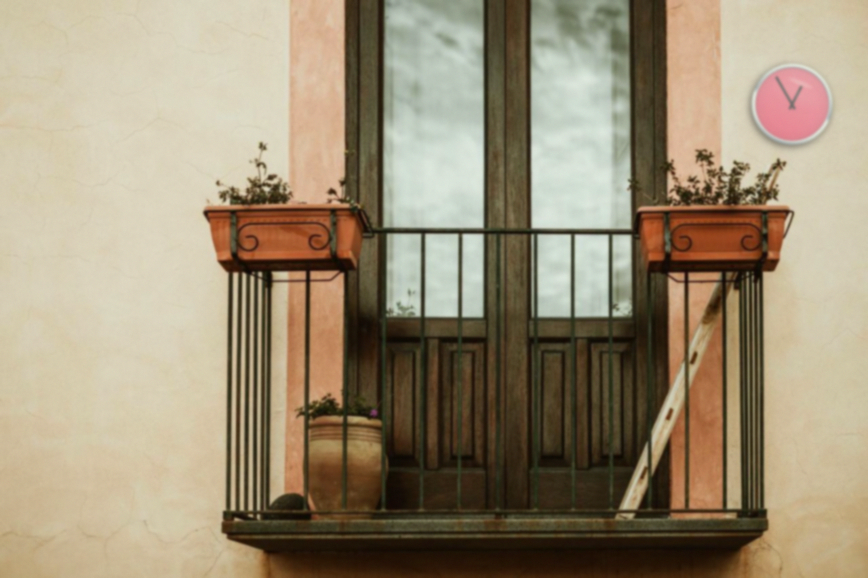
12 h 55 min
